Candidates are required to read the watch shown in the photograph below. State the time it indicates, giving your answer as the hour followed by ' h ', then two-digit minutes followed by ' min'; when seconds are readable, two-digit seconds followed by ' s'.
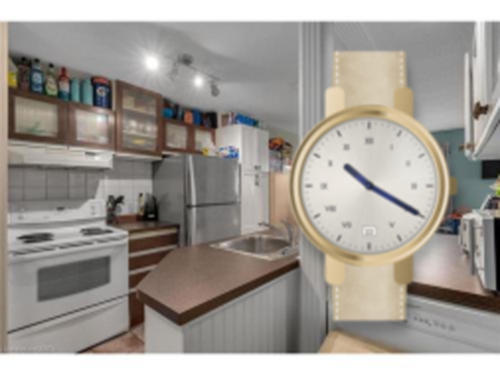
10 h 20 min
